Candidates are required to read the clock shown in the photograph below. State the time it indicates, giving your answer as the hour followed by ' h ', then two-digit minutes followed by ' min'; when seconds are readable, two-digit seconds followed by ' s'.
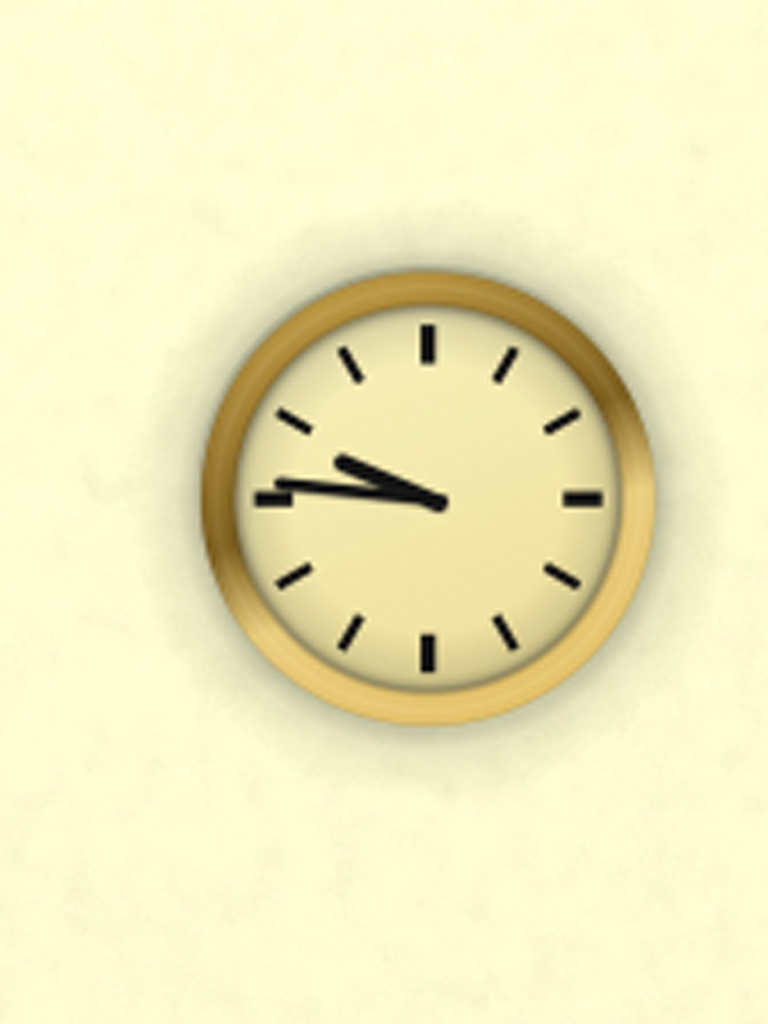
9 h 46 min
